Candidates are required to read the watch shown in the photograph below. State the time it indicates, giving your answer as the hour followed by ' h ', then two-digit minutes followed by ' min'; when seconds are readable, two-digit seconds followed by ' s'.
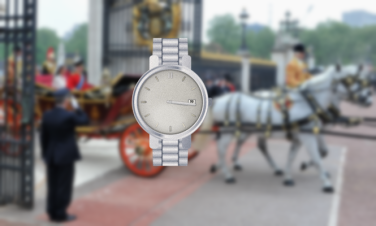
3 h 16 min
